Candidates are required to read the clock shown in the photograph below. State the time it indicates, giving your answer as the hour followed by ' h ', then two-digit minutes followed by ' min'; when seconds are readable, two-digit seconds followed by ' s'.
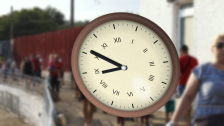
8 h 51 min
